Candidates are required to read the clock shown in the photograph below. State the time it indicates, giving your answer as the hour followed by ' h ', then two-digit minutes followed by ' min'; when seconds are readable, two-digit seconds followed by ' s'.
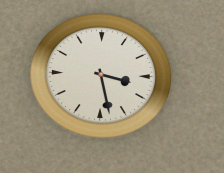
3 h 28 min
